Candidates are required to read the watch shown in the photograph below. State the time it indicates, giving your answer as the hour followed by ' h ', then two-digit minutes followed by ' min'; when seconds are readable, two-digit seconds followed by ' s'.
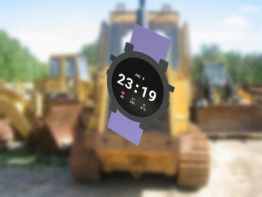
23 h 19 min
